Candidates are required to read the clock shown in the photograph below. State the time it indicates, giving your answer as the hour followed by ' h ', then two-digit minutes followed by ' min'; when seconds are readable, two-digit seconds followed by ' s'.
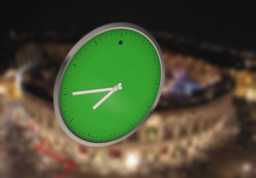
7 h 45 min
